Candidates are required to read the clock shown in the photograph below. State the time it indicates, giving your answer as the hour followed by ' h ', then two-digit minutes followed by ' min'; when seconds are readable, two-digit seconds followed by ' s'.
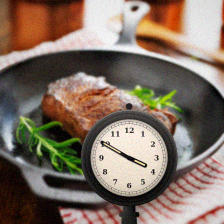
3 h 50 min
